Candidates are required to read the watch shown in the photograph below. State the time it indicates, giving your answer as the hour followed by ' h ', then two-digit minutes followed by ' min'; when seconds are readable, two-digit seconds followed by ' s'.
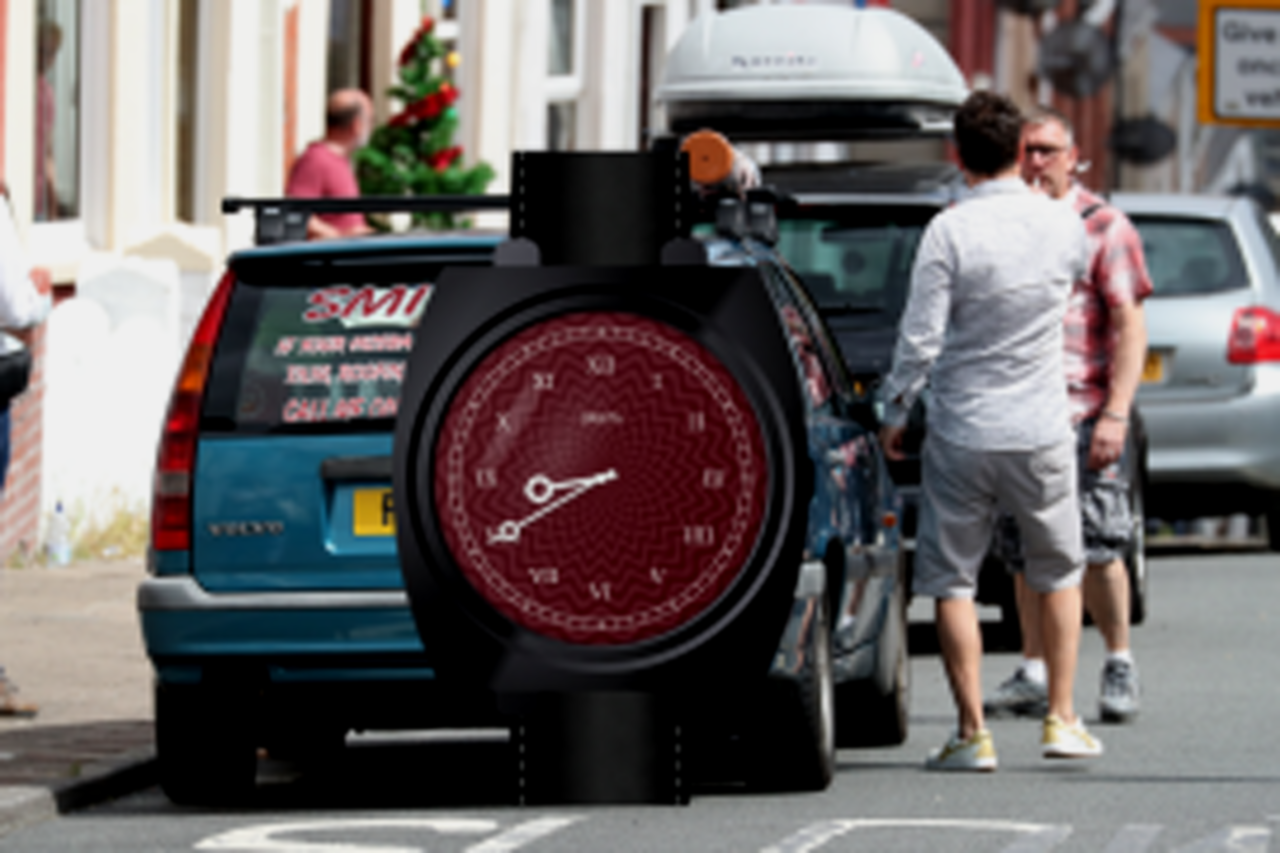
8 h 40 min
